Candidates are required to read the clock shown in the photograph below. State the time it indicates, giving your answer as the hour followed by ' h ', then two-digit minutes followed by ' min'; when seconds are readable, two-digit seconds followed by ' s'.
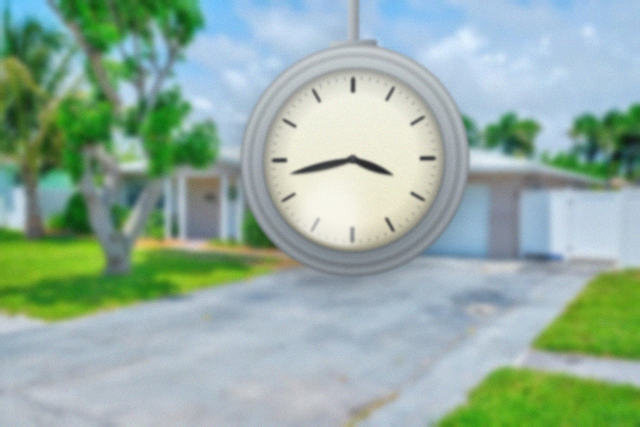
3 h 43 min
